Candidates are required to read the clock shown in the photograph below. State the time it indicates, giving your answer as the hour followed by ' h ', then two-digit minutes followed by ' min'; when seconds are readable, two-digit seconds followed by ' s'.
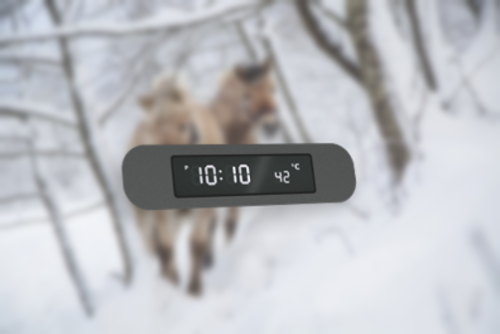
10 h 10 min
